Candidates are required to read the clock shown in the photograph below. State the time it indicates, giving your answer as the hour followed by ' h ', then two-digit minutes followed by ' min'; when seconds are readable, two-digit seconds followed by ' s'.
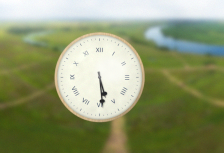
5 h 29 min
